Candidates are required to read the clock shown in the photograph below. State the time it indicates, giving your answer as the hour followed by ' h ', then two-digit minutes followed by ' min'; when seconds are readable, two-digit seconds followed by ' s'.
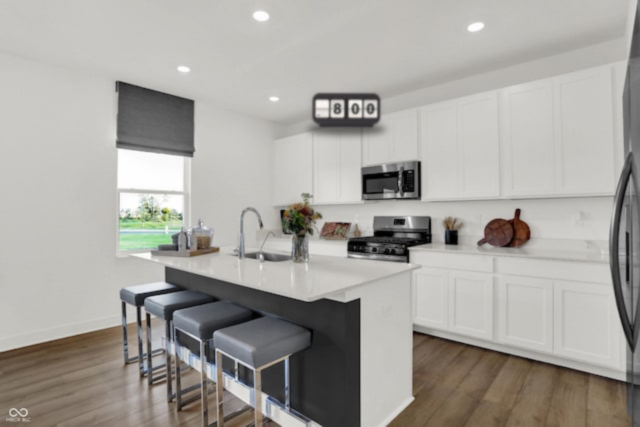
8 h 00 min
